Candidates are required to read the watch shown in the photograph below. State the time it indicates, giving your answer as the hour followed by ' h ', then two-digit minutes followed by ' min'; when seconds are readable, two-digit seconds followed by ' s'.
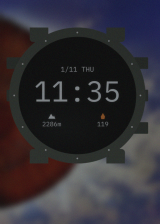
11 h 35 min
